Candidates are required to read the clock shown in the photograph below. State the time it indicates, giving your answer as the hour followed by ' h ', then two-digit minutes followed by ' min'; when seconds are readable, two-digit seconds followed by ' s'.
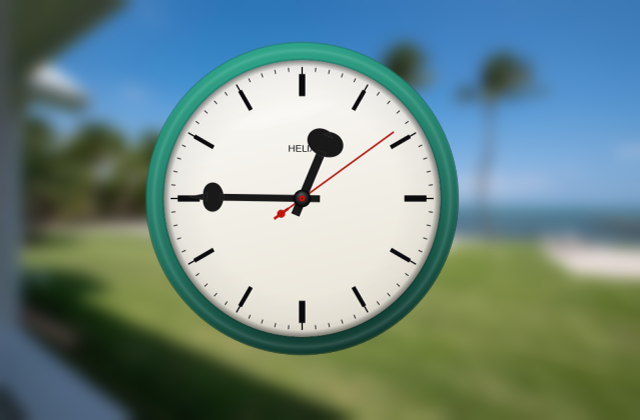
12 h 45 min 09 s
